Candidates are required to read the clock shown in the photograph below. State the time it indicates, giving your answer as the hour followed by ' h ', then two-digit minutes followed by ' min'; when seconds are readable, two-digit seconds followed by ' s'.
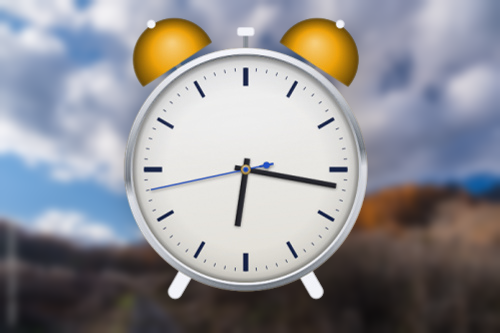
6 h 16 min 43 s
